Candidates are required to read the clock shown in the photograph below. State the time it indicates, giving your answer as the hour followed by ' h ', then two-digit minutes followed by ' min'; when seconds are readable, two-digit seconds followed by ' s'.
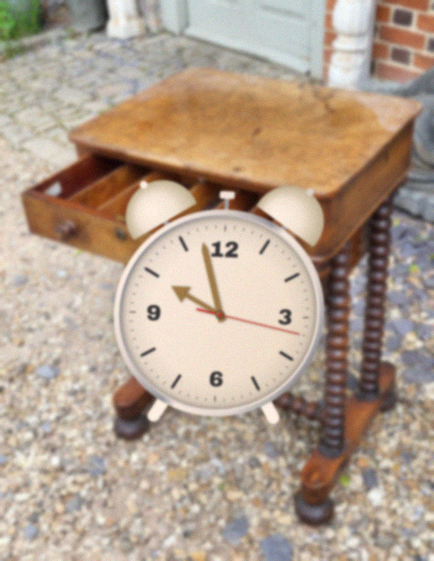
9 h 57 min 17 s
